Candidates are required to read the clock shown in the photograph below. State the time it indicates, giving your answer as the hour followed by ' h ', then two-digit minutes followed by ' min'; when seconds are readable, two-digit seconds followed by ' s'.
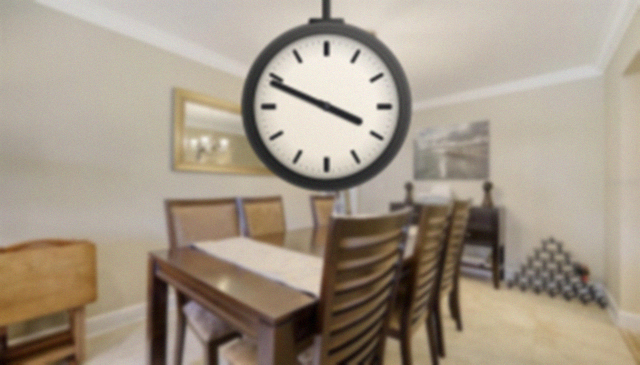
3 h 49 min
